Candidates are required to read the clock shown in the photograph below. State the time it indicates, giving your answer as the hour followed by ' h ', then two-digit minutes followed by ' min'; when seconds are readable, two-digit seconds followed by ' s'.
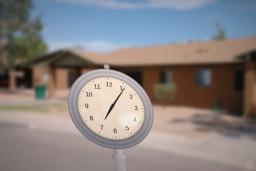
7 h 06 min
